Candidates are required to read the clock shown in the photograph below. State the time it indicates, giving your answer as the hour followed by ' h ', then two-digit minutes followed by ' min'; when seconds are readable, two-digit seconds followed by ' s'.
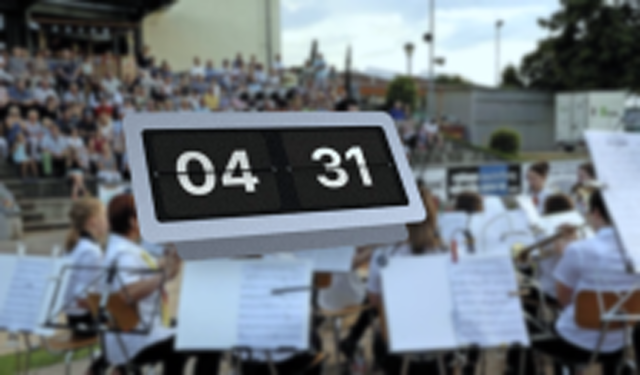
4 h 31 min
